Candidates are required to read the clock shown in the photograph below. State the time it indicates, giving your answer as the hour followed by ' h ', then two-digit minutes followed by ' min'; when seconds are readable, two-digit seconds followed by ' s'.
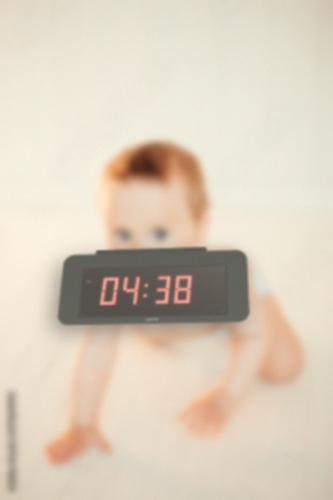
4 h 38 min
